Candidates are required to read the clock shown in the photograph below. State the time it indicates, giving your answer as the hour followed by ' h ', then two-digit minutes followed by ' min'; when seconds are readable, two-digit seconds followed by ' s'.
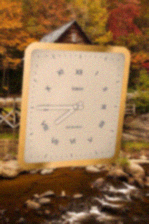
7 h 45 min
